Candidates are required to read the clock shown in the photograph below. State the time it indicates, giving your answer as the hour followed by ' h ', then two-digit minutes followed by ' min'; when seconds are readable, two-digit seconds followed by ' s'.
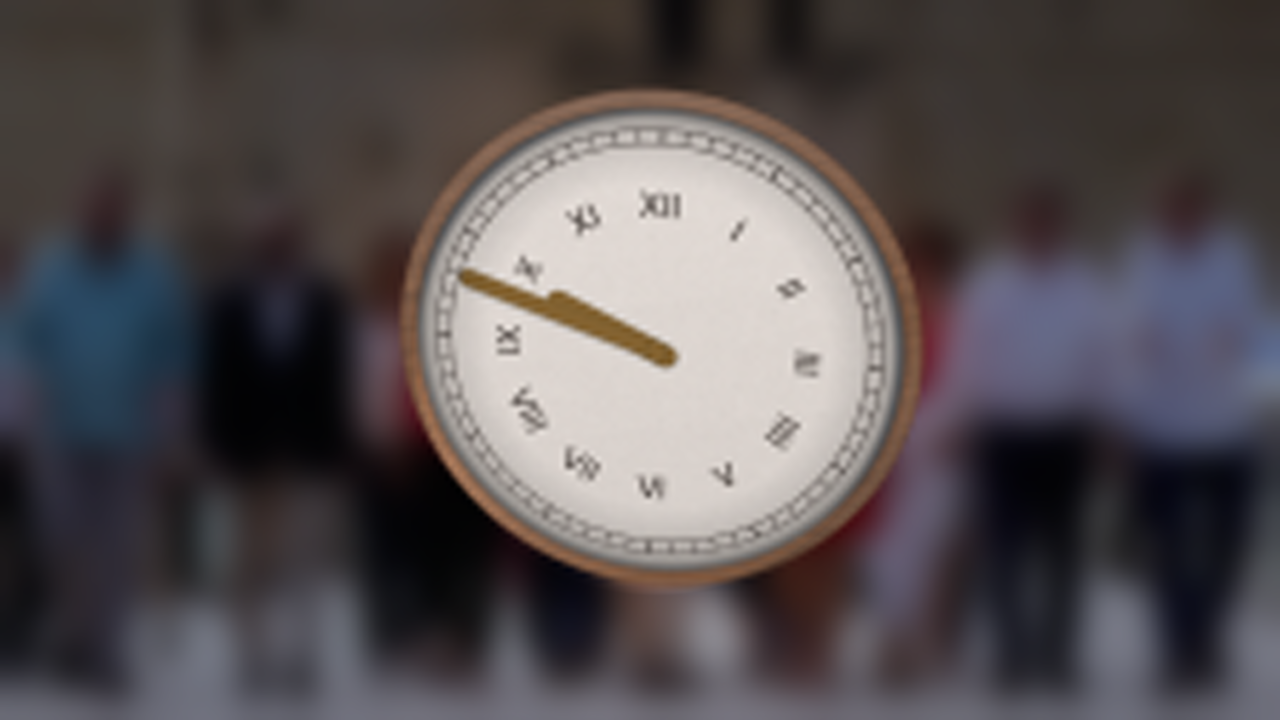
9 h 48 min
